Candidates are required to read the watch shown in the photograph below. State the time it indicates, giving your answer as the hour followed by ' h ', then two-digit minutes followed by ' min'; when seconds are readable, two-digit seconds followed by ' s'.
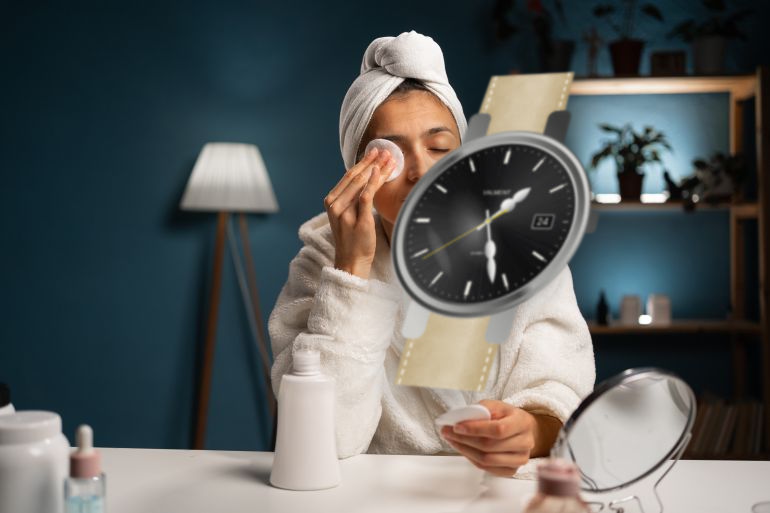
1 h 26 min 39 s
